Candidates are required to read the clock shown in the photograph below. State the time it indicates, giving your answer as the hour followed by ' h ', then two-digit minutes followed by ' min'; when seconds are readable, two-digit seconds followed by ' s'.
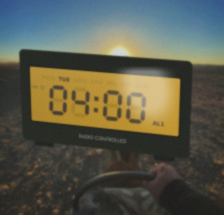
4 h 00 min
